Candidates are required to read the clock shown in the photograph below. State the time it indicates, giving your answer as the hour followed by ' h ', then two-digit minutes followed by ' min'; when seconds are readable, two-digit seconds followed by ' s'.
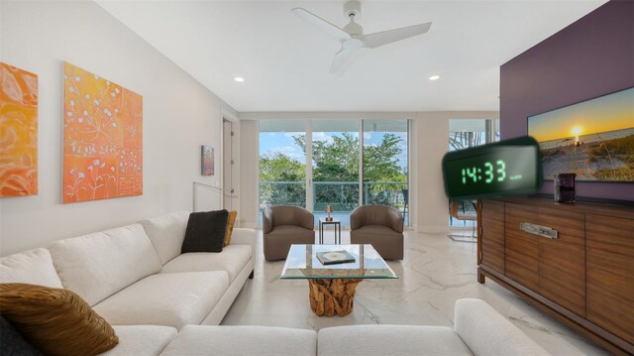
14 h 33 min
